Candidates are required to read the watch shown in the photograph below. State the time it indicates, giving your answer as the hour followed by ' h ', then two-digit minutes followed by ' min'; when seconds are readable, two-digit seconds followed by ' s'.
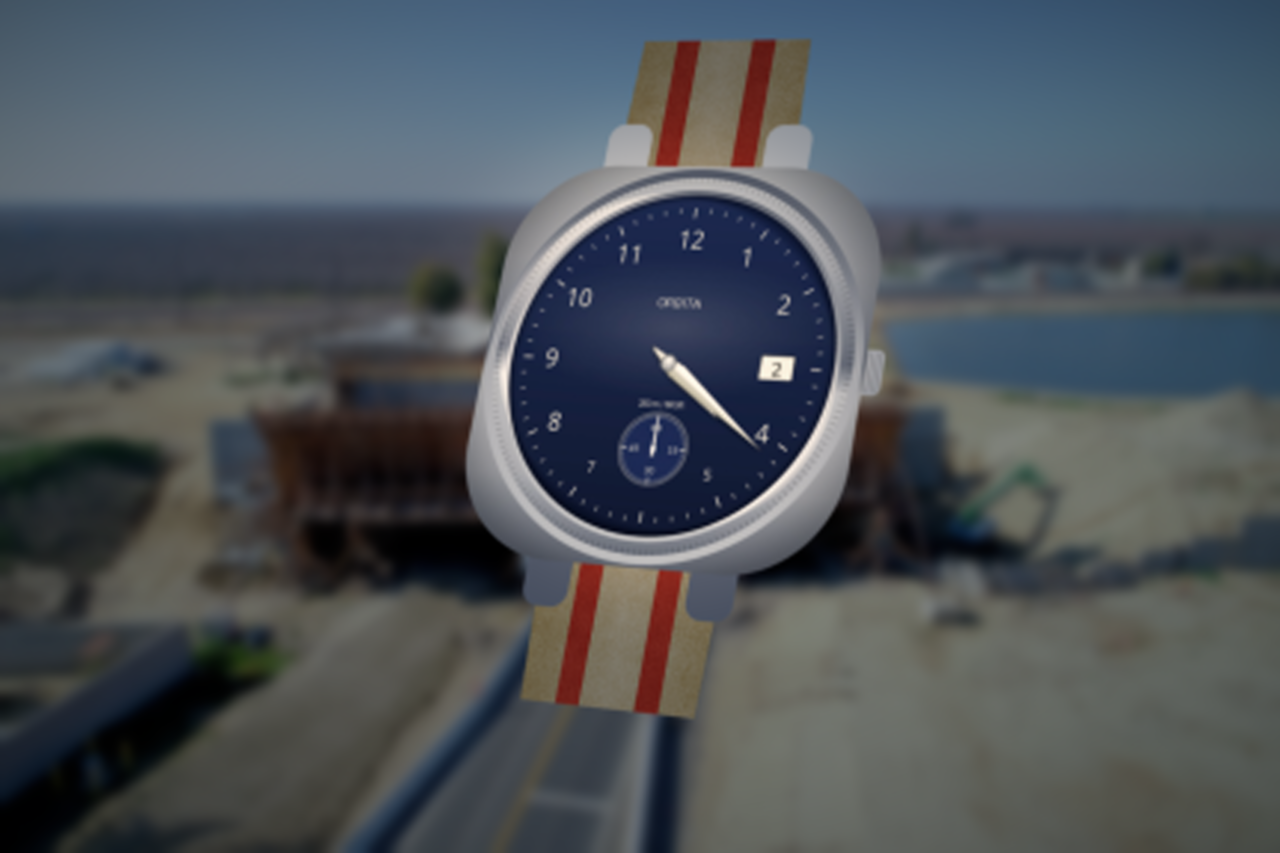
4 h 21 min
